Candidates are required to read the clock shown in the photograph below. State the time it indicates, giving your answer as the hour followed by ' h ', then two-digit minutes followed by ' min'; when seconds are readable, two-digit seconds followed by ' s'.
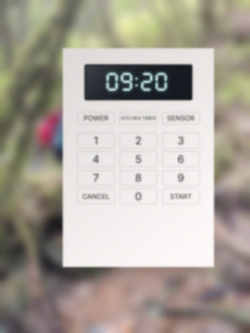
9 h 20 min
